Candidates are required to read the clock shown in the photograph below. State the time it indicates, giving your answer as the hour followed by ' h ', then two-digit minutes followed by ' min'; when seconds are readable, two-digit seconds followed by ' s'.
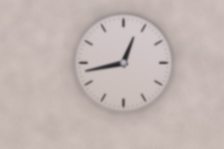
12 h 43 min
